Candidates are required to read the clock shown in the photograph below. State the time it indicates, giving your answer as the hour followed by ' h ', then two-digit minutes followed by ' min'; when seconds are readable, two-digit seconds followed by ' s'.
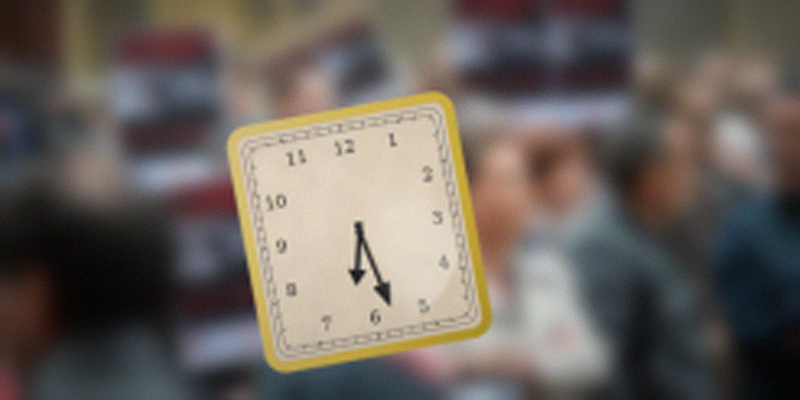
6 h 28 min
